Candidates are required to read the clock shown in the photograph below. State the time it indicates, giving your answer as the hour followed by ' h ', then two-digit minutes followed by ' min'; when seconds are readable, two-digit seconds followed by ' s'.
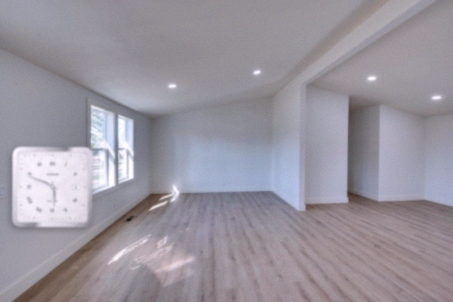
5 h 49 min
